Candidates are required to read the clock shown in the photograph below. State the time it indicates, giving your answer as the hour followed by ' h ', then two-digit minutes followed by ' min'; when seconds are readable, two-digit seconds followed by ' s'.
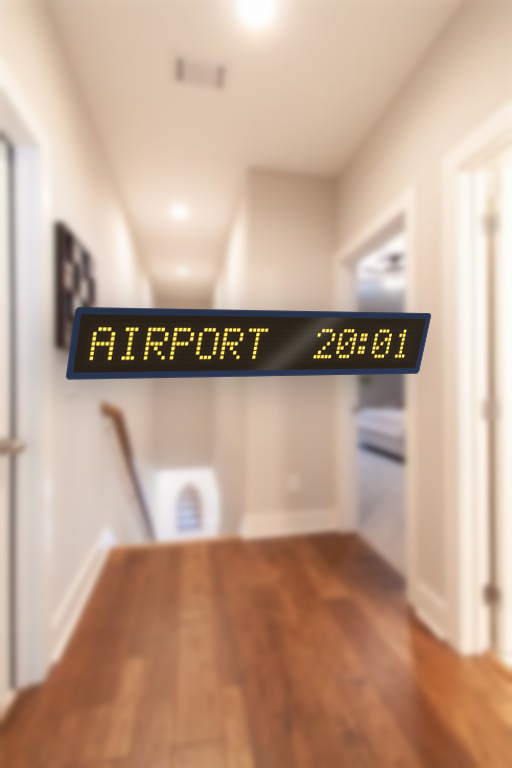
20 h 01 min
